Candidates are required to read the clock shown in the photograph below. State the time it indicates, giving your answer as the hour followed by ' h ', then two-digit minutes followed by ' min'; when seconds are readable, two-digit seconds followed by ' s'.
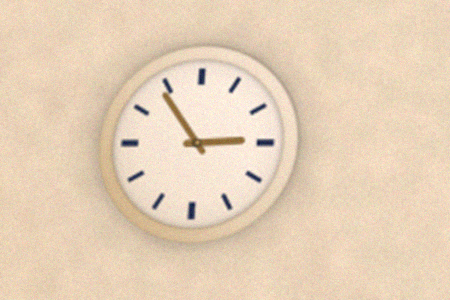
2 h 54 min
